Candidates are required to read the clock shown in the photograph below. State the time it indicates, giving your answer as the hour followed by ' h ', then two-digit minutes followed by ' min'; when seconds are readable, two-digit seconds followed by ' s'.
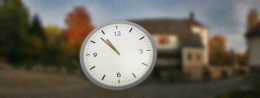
10 h 53 min
